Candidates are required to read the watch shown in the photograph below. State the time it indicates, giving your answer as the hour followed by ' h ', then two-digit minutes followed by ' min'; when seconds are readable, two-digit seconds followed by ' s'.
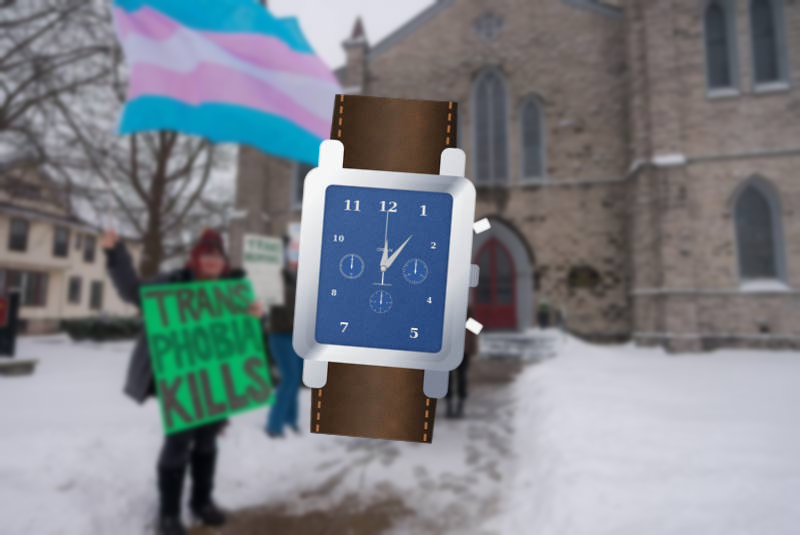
12 h 06 min
